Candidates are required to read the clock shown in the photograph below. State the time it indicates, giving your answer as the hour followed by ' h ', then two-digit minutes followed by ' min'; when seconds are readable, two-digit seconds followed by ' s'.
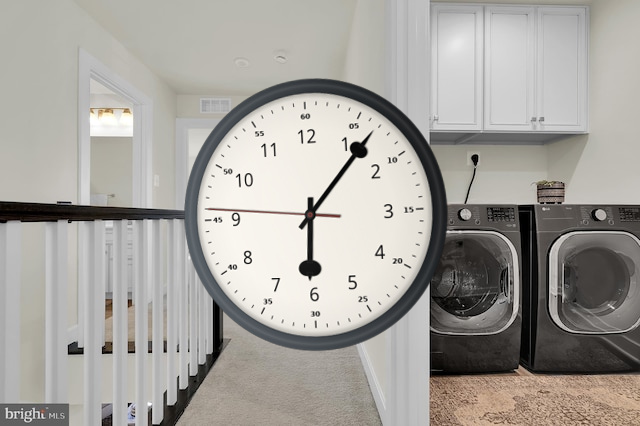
6 h 06 min 46 s
